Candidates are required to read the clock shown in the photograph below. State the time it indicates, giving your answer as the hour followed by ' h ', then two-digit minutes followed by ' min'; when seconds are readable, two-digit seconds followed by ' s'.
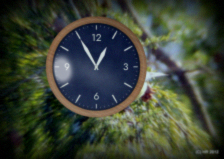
12 h 55 min
